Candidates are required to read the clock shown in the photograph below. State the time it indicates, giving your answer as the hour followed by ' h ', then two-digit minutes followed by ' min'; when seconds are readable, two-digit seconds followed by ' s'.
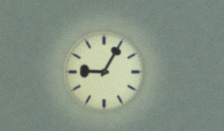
9 h 05 min
